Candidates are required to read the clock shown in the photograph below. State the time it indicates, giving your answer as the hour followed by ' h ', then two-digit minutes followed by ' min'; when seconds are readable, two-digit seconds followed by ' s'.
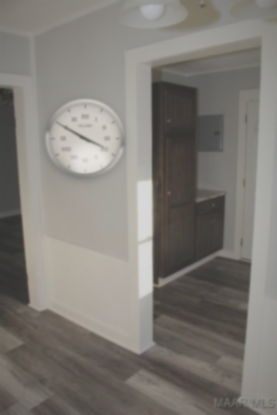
3 h 50 min
